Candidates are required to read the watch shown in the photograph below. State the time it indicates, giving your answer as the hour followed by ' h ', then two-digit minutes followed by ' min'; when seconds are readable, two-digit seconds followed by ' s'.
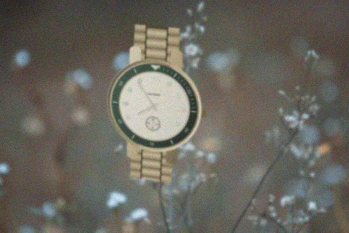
7 h 54 min
